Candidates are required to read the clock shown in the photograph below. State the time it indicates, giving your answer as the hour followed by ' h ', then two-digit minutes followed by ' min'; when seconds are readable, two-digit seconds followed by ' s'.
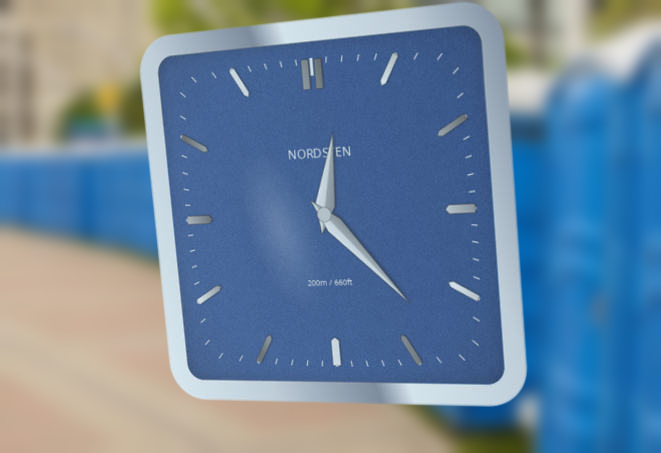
12 h 23 min
